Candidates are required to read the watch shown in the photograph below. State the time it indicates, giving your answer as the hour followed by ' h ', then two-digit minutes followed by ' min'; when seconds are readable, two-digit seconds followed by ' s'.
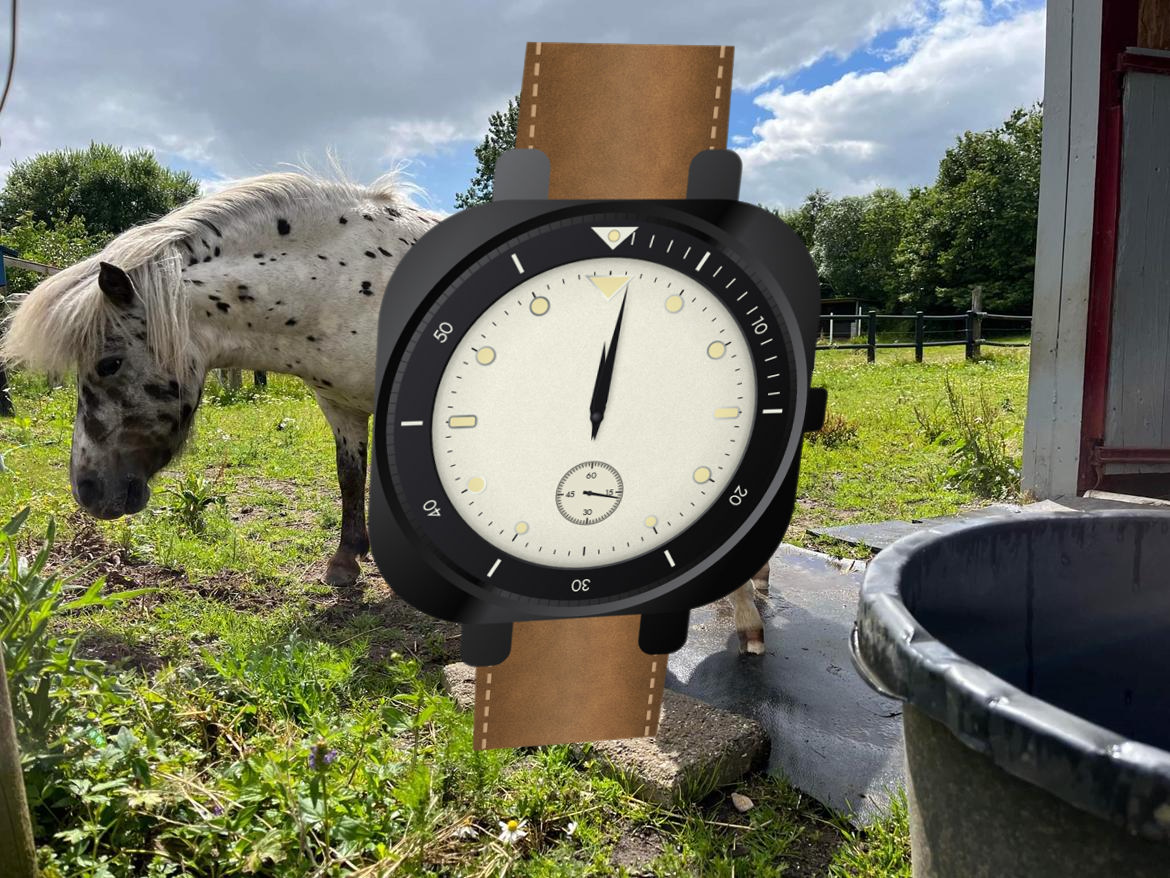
12 h 01 min 17 s
